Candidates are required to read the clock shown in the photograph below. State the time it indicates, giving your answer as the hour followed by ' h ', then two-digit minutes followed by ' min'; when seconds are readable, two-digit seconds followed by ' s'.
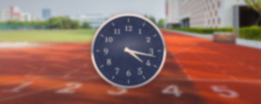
4 h 17 min
